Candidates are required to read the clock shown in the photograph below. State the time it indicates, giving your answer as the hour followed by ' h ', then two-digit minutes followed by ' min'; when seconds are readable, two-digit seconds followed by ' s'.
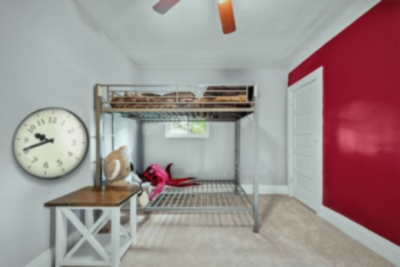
9 h 41 min
